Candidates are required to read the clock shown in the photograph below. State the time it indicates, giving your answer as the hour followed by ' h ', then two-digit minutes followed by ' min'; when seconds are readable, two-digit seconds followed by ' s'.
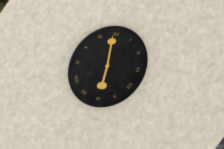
5 h 59 min
